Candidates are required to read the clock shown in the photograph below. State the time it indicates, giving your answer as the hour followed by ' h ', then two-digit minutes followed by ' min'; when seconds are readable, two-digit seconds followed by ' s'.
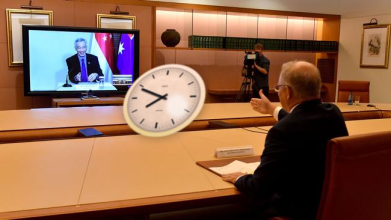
7 h 49 min
